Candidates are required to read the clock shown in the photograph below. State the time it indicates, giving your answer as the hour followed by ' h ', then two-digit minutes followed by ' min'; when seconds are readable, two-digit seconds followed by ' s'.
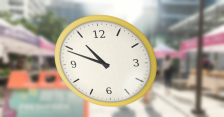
10 h 49 min
